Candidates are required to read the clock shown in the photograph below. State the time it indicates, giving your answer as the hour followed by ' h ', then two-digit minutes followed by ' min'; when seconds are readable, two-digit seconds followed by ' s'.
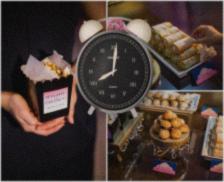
8 h 01 min
